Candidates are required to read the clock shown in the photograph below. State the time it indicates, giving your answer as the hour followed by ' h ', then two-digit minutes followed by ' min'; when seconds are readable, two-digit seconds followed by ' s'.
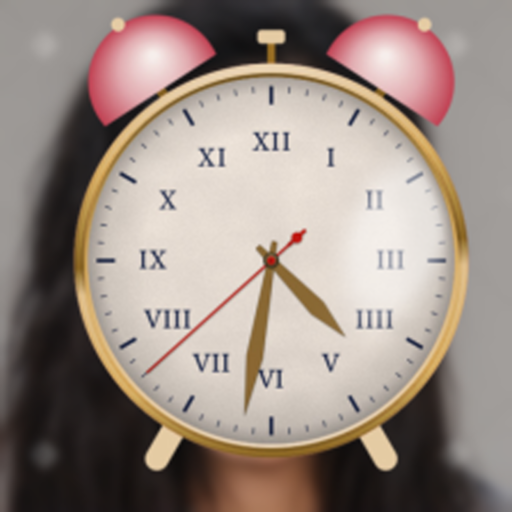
4 h 31 min 38 s
